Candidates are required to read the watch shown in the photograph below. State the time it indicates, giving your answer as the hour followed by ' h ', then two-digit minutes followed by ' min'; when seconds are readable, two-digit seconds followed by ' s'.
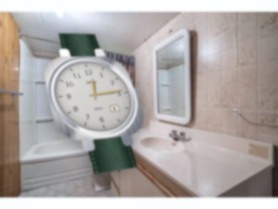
12 h 14 min
